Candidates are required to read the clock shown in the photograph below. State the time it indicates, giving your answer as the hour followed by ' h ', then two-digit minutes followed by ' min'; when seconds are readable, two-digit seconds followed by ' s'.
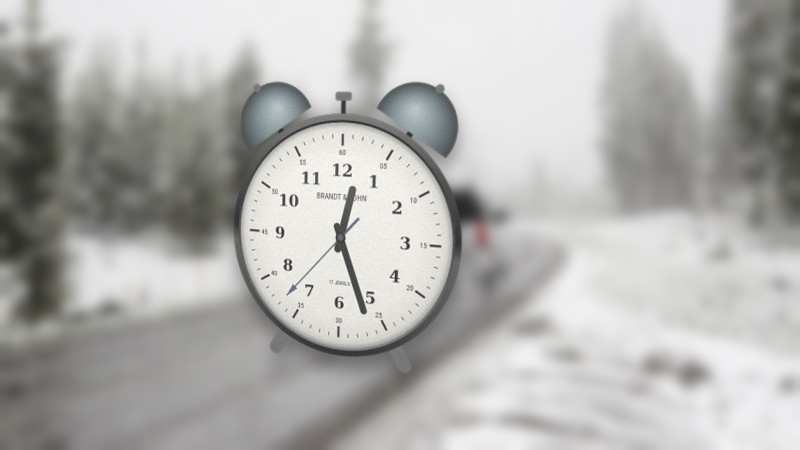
12 h 26 min 37 s
